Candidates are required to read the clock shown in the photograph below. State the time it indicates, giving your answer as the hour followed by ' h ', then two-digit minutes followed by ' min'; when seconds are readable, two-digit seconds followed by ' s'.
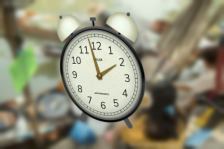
1 h 58 min
